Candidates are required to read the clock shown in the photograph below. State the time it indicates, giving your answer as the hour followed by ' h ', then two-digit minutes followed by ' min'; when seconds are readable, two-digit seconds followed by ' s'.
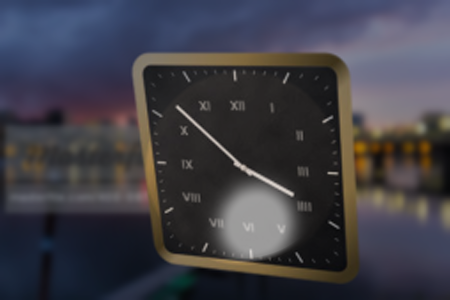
3 h 52 min
